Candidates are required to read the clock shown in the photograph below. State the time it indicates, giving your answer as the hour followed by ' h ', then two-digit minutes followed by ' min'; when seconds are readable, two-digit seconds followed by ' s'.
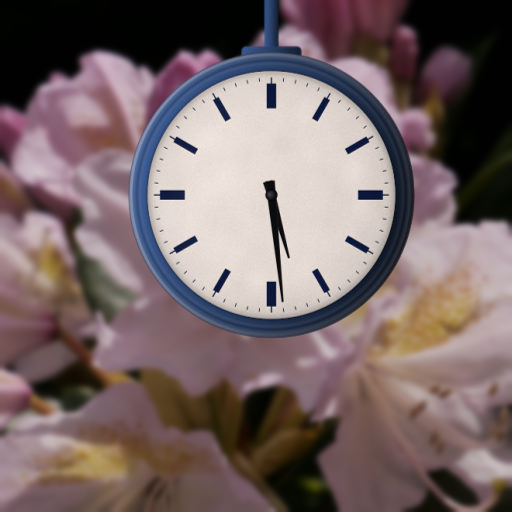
5 h 29 min
